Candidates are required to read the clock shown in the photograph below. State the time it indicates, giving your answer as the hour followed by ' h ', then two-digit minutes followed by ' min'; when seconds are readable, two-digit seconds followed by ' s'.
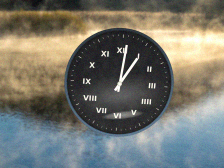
1 h 01 min
